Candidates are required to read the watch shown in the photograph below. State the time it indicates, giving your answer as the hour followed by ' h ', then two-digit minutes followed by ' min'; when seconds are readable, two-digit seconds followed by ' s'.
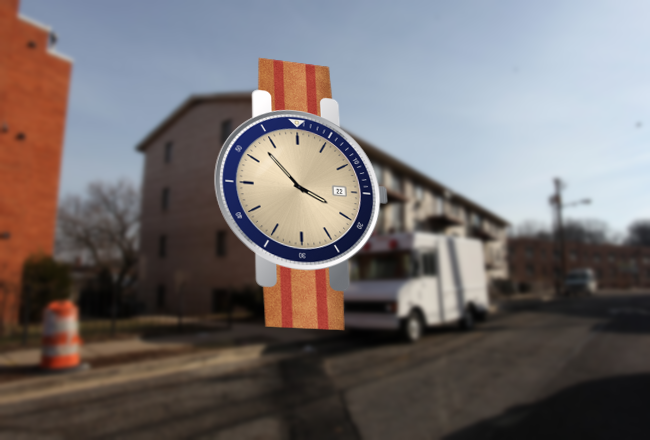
3 h 53 min
